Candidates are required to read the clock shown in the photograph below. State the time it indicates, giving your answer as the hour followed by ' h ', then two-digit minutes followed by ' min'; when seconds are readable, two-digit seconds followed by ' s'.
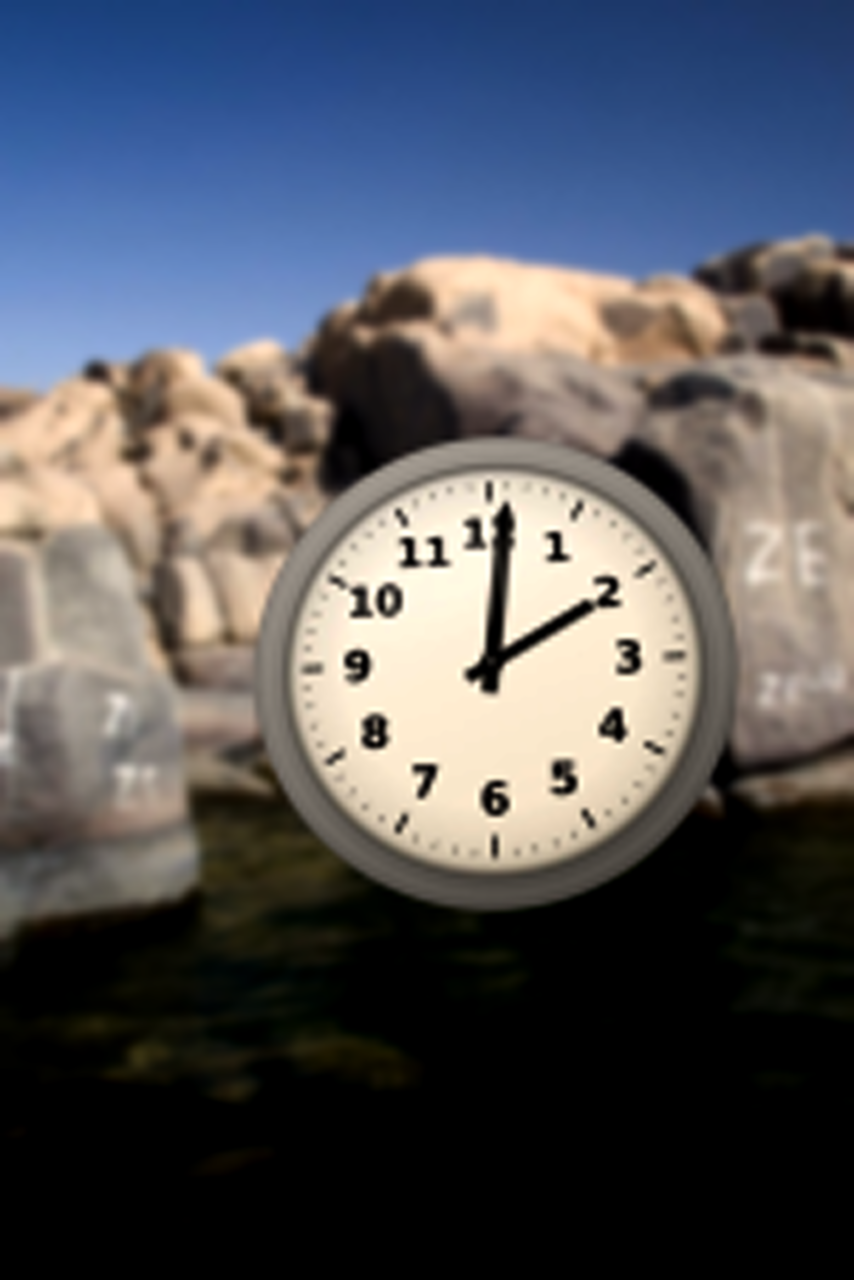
2 h 01 min
